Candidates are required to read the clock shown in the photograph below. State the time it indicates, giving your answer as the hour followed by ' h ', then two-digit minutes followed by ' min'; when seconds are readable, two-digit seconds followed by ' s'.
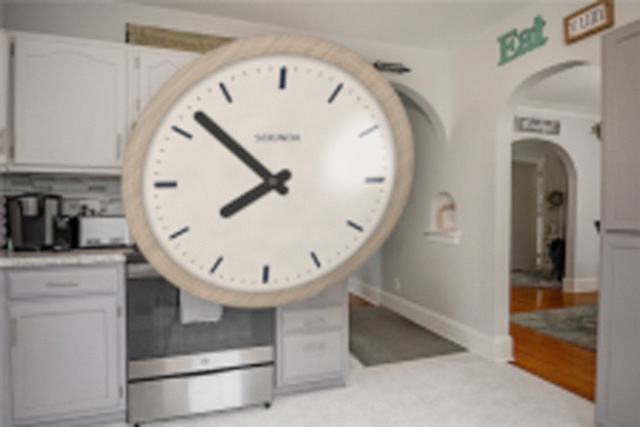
7 h 52 min
